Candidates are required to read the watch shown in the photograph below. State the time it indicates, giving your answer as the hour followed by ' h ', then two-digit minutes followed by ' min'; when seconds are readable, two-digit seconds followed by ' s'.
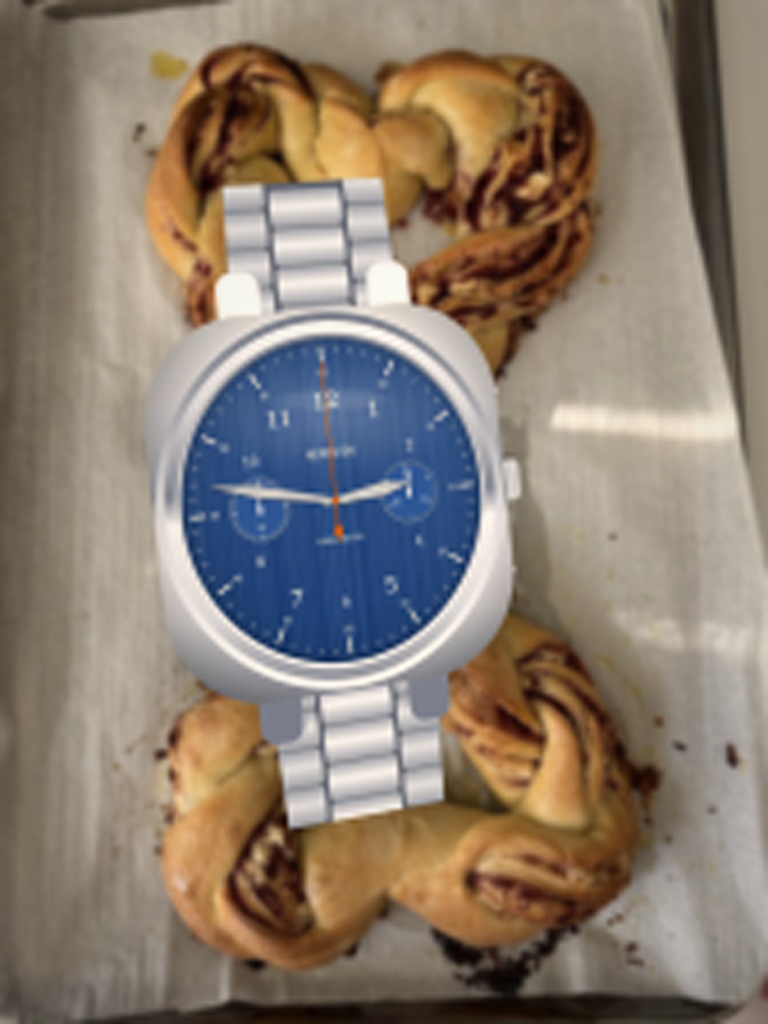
2 h 47 min
